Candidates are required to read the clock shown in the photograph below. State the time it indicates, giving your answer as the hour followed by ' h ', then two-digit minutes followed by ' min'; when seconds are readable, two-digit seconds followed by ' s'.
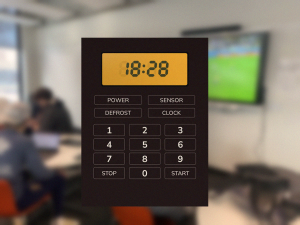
18 h 28 min
